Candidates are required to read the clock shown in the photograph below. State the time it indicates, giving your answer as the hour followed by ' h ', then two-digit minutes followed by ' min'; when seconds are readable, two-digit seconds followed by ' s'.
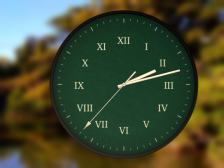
2 h 12 min 37 s
